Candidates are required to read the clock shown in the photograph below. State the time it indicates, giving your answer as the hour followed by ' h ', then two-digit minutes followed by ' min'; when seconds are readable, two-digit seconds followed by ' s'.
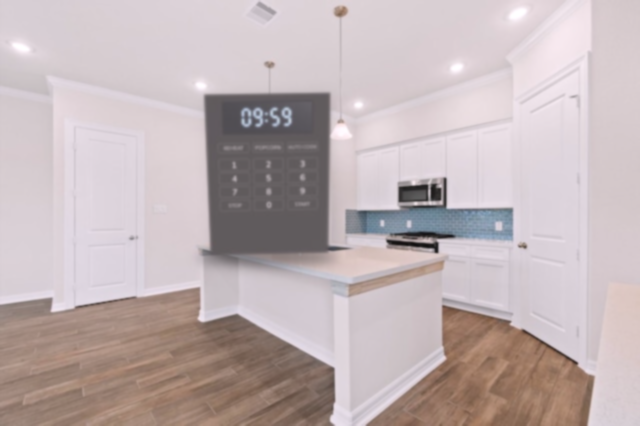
9 h 59 min
